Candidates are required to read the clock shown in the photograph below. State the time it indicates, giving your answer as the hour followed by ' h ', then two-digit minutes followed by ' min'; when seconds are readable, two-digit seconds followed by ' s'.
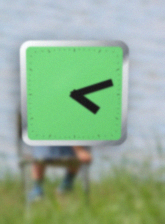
4 h 12 min
